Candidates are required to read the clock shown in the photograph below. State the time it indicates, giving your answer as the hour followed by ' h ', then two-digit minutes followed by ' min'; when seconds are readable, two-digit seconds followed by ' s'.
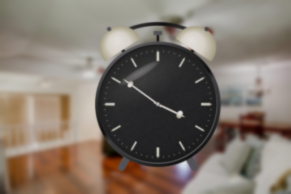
3 h 51 min
